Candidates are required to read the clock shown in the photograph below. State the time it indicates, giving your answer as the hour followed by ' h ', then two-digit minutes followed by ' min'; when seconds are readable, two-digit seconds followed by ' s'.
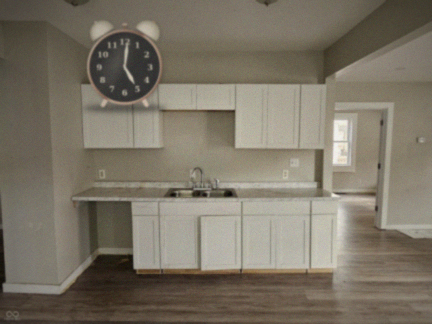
5 h 01 min
